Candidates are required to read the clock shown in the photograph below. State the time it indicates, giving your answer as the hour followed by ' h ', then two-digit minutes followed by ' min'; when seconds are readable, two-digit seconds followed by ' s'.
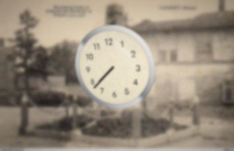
7 h 38 min
